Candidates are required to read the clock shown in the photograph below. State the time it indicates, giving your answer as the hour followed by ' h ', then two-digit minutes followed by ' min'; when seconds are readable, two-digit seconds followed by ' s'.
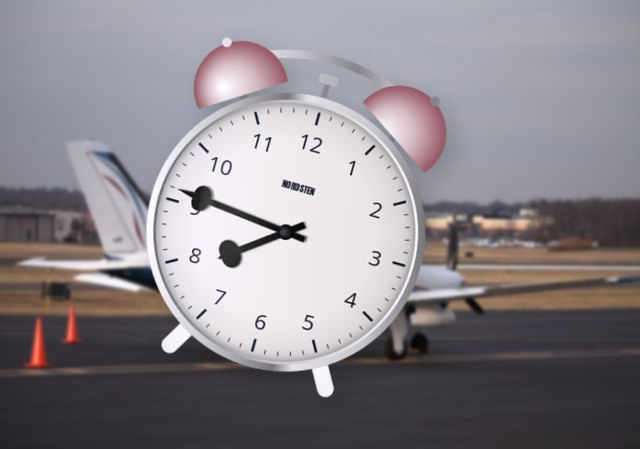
7 h 46 min
